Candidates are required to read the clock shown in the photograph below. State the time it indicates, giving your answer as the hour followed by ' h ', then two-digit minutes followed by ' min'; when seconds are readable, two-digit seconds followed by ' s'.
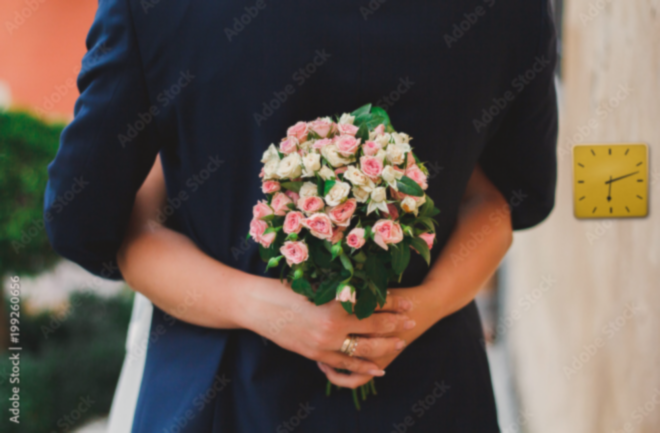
6 h 12 min
